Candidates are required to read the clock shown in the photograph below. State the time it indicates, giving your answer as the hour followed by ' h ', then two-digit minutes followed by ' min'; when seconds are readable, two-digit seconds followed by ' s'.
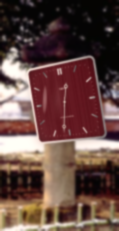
12 h 32 min
